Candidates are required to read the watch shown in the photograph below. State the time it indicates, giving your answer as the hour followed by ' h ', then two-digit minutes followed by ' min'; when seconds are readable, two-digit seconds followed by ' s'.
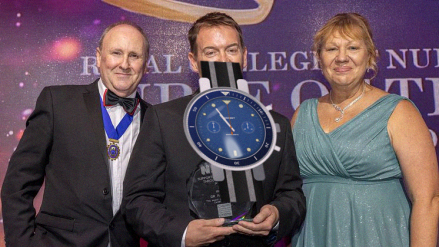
10 h 55 min
